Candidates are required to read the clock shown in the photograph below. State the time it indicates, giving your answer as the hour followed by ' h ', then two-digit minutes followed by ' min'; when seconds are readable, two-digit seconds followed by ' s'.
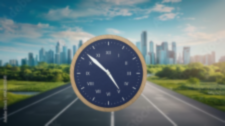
4 h 52 min
